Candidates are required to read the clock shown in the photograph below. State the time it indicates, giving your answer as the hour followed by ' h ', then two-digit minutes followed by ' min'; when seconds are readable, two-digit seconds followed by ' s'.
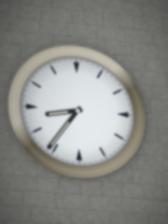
8 h 36 min
